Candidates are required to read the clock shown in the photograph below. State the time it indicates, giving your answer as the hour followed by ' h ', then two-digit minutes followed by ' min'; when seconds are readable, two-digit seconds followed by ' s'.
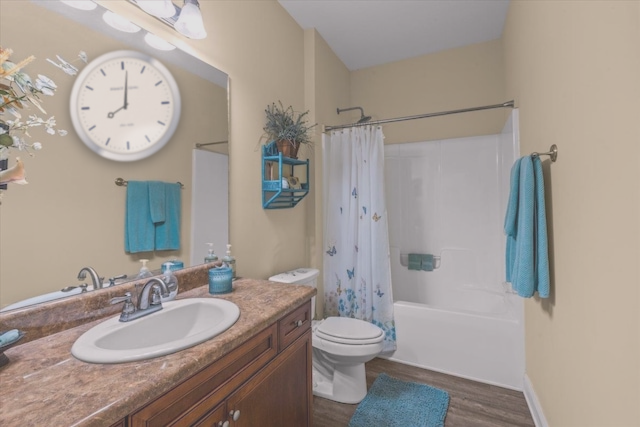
8 h 01 min
